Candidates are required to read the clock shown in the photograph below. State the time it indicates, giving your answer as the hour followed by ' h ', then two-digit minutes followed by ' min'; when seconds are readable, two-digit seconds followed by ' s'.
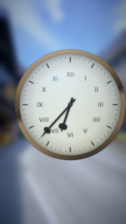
6 h 37 min
